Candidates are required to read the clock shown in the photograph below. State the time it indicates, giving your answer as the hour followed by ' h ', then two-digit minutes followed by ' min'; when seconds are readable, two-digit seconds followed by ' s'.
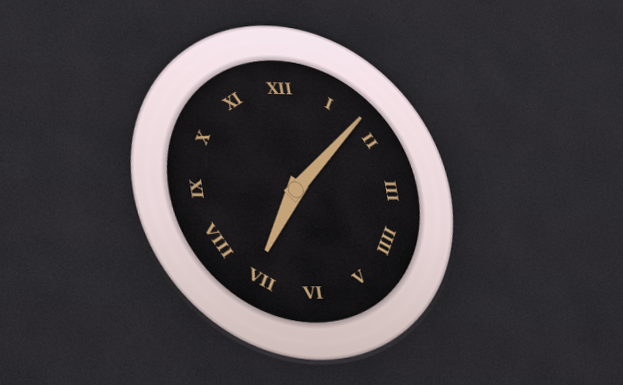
7 h 08 min
